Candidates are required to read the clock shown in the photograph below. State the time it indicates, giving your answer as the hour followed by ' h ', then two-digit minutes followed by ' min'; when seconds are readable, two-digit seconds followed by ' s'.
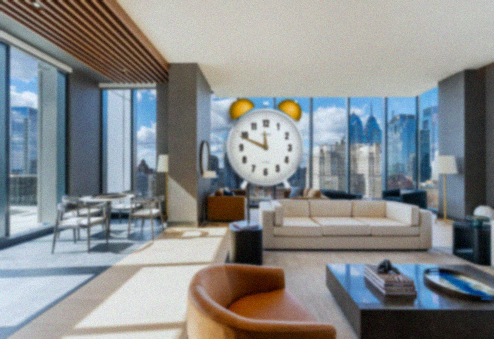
11 h 49 min
